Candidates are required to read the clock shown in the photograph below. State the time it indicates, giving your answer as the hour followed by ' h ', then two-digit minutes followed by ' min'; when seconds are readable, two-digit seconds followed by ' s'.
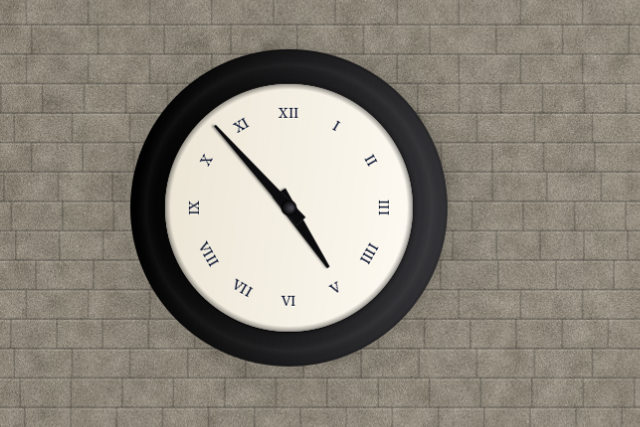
4 h 53 min
